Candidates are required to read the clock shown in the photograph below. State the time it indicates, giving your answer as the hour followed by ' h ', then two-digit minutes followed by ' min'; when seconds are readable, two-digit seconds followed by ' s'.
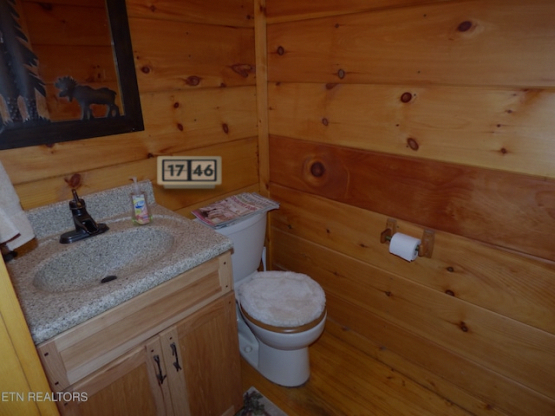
17 h 46 min
